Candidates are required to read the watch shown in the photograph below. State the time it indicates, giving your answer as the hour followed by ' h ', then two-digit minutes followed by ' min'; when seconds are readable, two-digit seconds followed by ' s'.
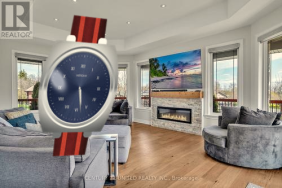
5 h 28 min
